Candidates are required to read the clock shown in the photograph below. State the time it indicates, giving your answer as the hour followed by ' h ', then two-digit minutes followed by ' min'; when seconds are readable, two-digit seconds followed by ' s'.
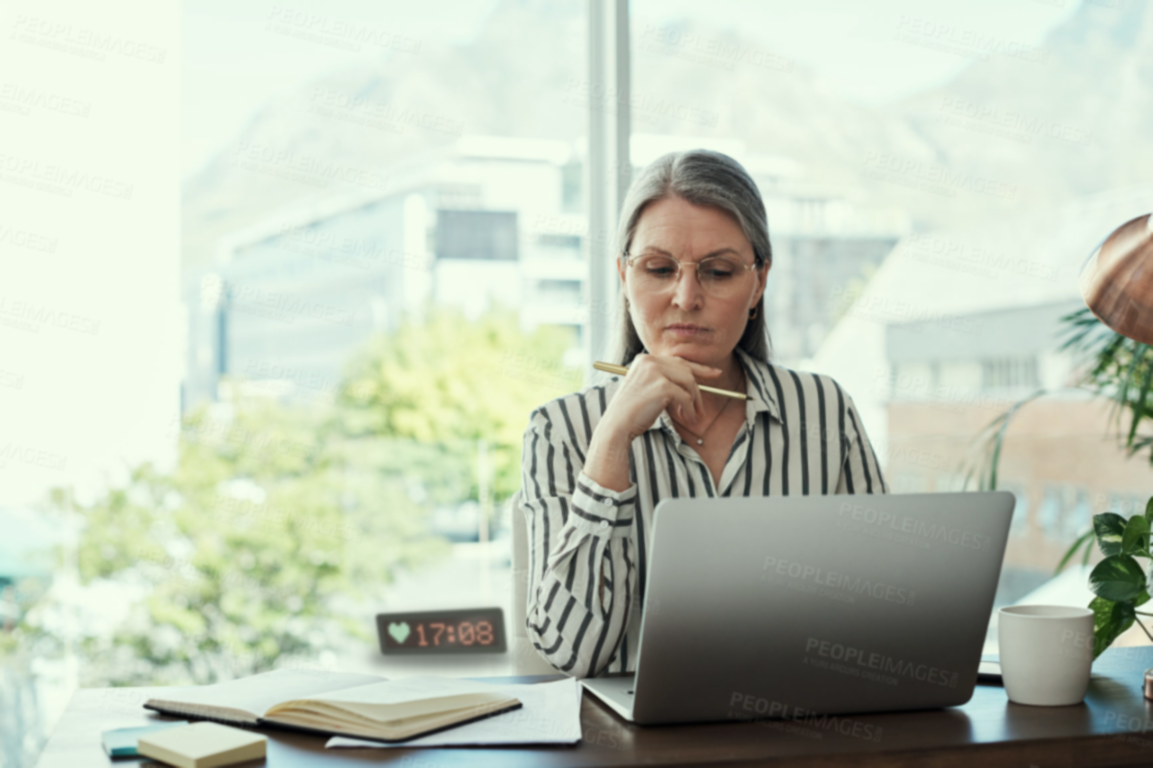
17 h 08 min
